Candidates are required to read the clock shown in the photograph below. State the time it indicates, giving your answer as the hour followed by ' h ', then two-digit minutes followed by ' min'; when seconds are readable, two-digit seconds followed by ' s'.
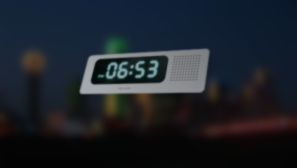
6 h 53 min
